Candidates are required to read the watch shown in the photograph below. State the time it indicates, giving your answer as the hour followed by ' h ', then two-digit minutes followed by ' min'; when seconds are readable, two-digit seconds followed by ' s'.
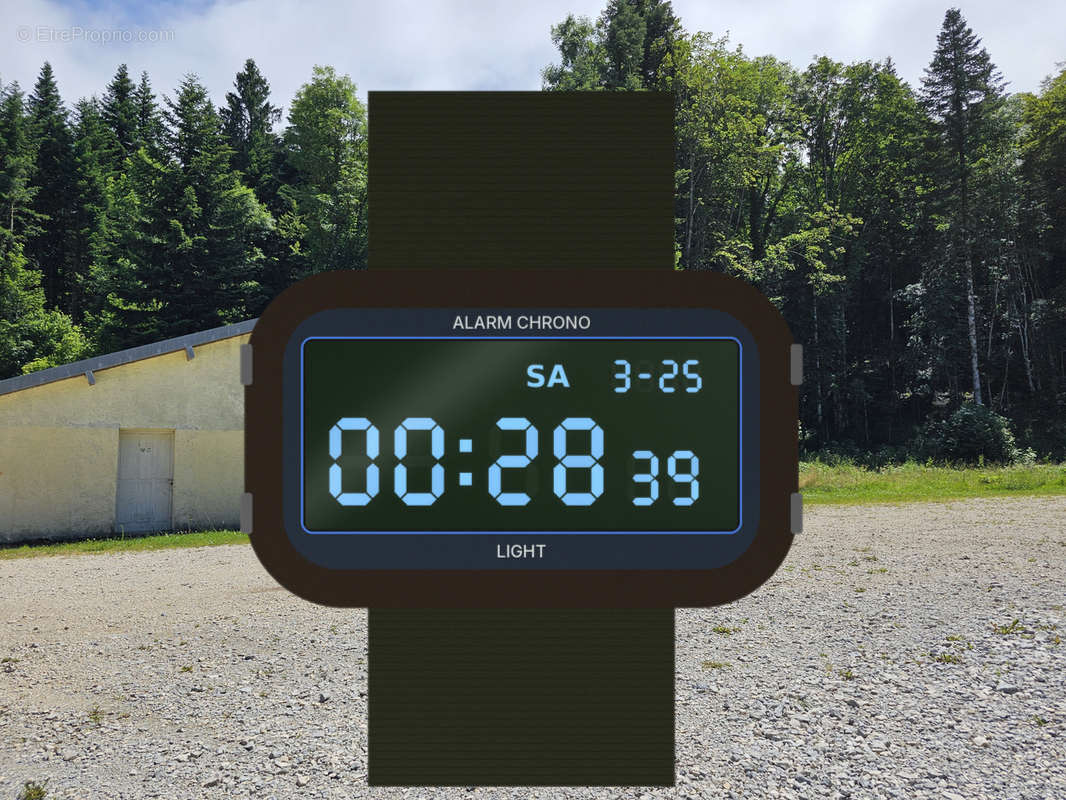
0 h 28 min 39 s
